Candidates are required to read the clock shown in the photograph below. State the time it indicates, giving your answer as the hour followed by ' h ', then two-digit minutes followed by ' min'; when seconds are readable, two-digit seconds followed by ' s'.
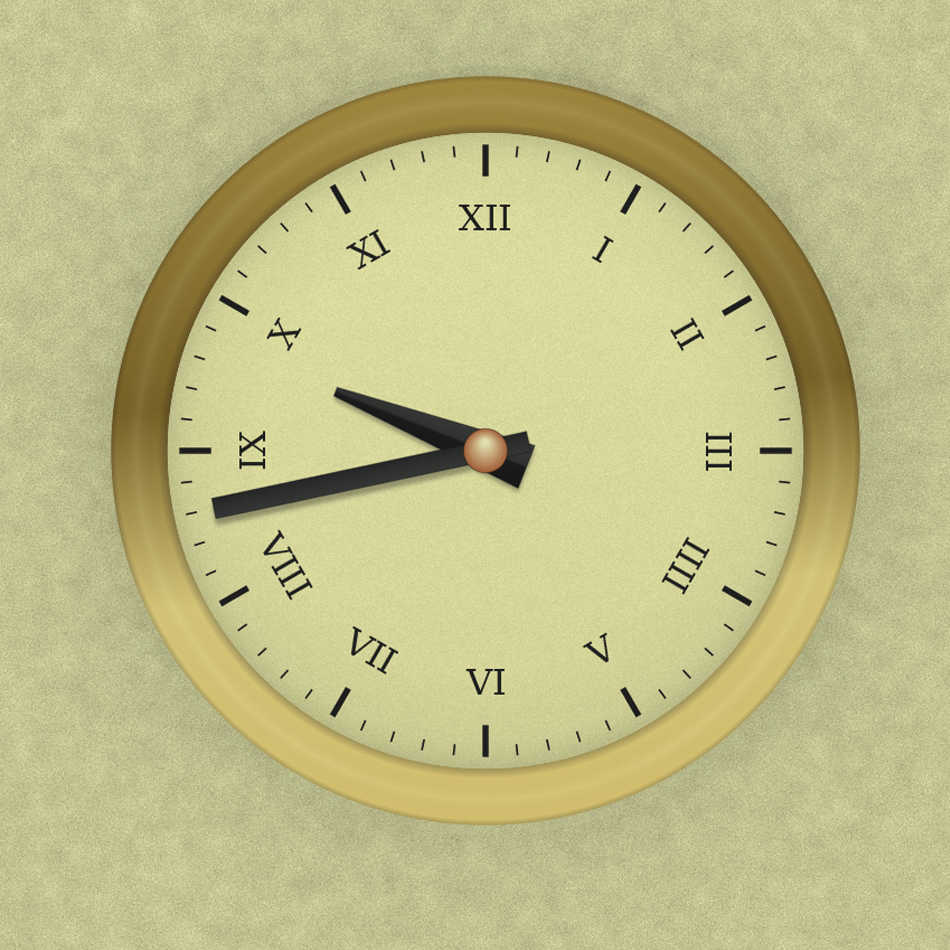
9 h 43 min
